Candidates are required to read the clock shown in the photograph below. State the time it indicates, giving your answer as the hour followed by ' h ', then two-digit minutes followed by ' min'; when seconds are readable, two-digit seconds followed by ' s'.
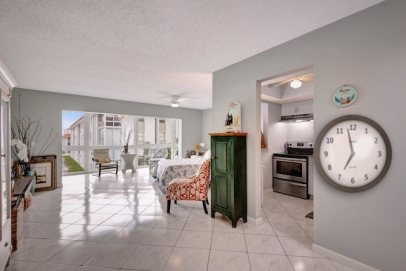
6 h 58 min
